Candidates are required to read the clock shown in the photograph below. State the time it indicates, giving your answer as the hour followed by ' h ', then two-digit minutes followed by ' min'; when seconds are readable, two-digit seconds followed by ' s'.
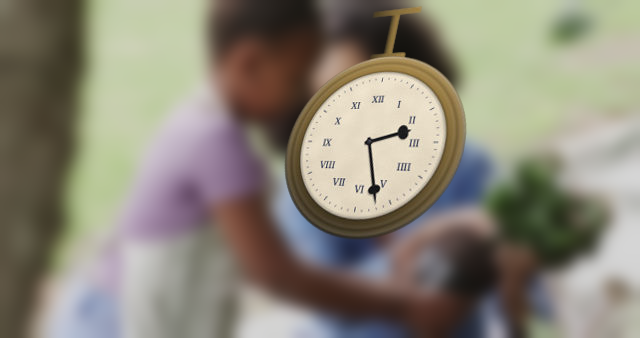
2 h 27 min
